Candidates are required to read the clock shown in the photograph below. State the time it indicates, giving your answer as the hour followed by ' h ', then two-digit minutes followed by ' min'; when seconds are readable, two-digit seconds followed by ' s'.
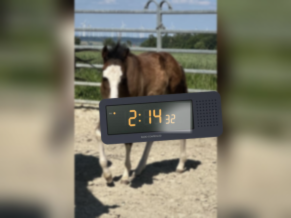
2 h 14 min 32 s
